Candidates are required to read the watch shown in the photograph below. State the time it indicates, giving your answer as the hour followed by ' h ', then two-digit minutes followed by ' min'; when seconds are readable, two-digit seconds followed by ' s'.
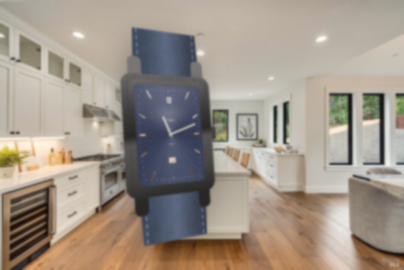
11 h 12 min
